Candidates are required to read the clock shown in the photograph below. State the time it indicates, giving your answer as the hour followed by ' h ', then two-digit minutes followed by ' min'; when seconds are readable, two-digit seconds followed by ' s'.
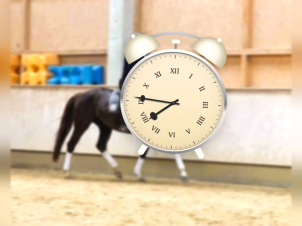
7 h 46 min
